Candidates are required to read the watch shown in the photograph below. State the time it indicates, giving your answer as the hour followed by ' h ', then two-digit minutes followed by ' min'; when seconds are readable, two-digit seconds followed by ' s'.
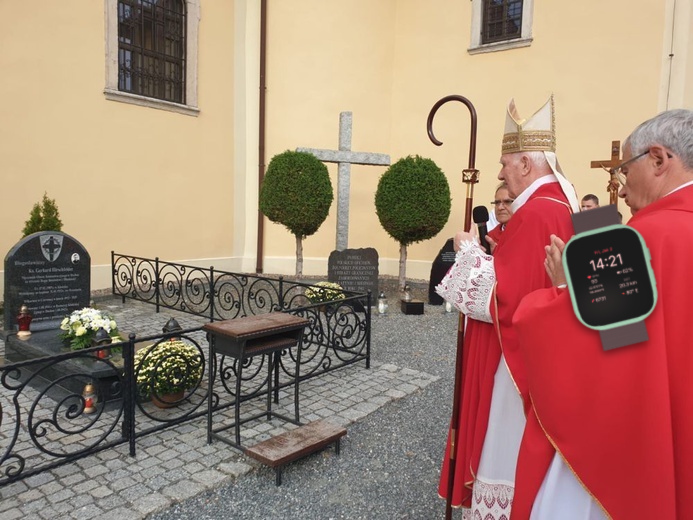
14 h 21 min
